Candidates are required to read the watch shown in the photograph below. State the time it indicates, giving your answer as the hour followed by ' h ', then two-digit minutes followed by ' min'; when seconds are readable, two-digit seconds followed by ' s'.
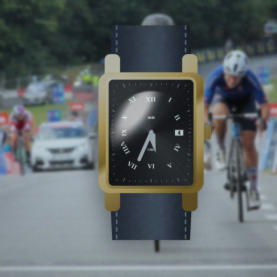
5 h 34 min
